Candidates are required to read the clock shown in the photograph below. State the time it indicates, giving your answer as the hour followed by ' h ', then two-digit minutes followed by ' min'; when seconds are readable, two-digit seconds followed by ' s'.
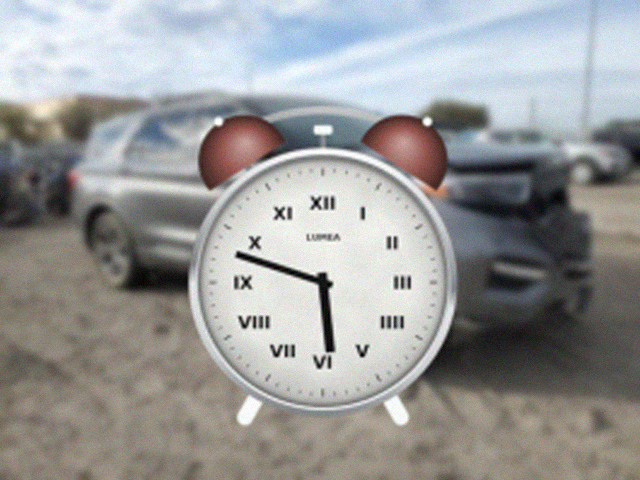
5 h 48 min
